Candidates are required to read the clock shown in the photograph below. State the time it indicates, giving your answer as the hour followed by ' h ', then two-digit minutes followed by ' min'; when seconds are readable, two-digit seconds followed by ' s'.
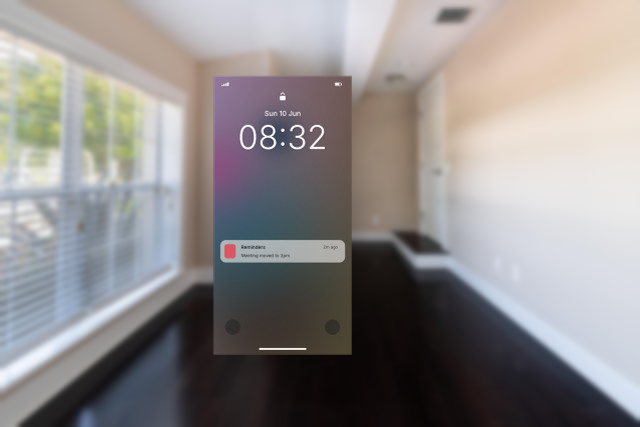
8 h 32 min
